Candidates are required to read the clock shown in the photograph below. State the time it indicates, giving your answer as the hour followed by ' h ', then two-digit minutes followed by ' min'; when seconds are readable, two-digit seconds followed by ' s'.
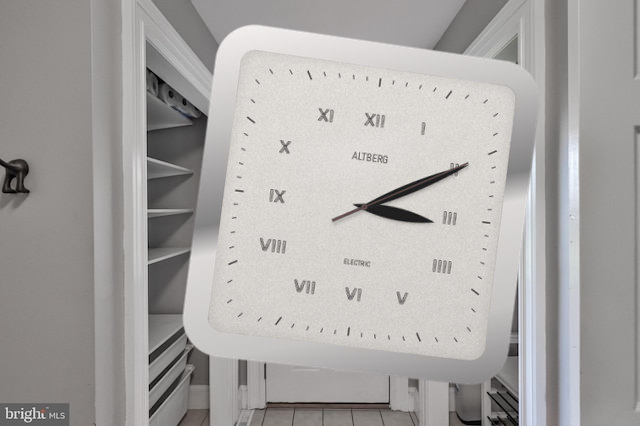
3 h 10 min 10 s
